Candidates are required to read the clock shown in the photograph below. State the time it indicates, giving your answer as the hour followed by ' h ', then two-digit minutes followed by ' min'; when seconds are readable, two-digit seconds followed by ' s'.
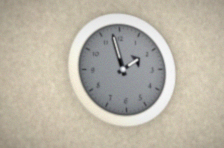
1 h 58 min
